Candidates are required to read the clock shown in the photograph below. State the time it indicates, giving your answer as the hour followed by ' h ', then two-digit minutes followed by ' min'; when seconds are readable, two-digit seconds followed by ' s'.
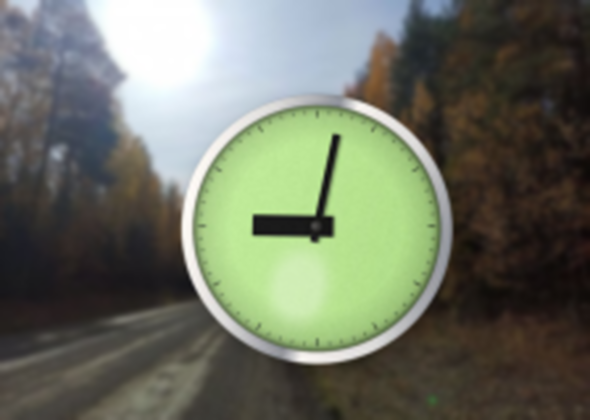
9 h 02 min
